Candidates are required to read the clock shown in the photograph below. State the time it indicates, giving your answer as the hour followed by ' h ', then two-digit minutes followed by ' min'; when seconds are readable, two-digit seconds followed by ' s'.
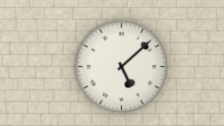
5 h 08 min
